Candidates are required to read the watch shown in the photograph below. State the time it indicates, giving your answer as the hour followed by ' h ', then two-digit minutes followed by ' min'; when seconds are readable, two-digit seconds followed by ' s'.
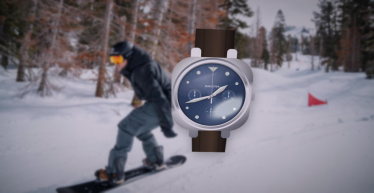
1 h 42 min
